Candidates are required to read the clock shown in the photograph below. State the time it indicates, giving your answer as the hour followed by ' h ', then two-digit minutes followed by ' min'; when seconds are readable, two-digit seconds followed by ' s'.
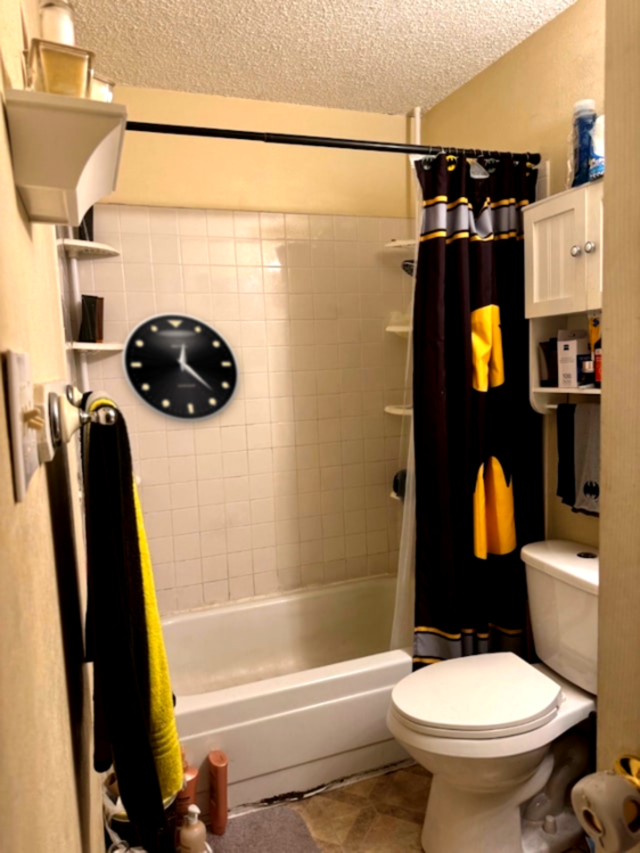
12 h 23 min
